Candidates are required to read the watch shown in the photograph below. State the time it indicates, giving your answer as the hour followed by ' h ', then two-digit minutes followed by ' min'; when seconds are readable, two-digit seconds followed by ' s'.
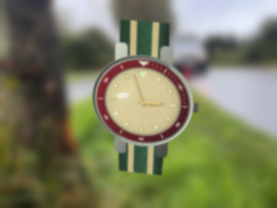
2 h 57 min
